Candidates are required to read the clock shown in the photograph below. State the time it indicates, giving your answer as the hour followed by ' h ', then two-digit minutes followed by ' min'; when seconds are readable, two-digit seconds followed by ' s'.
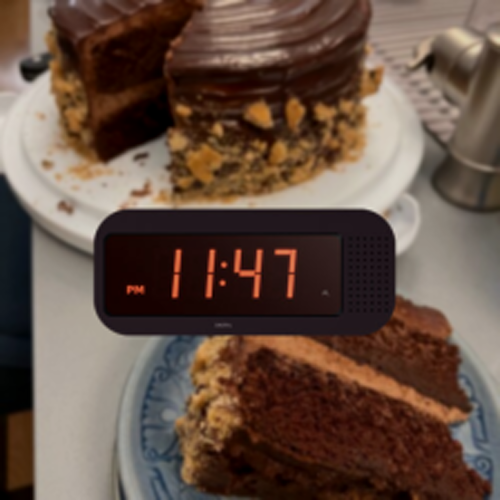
11 h 47 min
